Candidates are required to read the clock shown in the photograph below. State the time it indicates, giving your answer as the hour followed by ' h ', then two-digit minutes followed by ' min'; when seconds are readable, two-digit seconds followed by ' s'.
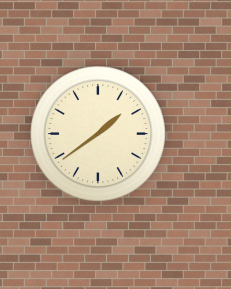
1 h 39 min
